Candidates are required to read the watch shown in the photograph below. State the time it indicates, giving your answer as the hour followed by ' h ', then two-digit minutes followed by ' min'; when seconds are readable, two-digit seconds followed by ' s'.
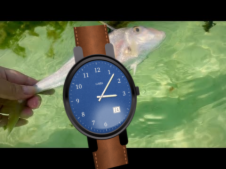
3 h 07 min
